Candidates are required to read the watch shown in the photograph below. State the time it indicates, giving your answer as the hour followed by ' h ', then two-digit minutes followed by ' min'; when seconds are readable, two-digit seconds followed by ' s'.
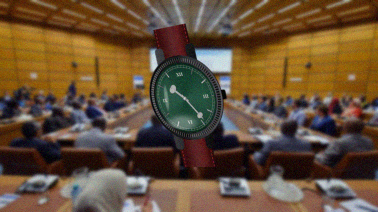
10 h 24 min
